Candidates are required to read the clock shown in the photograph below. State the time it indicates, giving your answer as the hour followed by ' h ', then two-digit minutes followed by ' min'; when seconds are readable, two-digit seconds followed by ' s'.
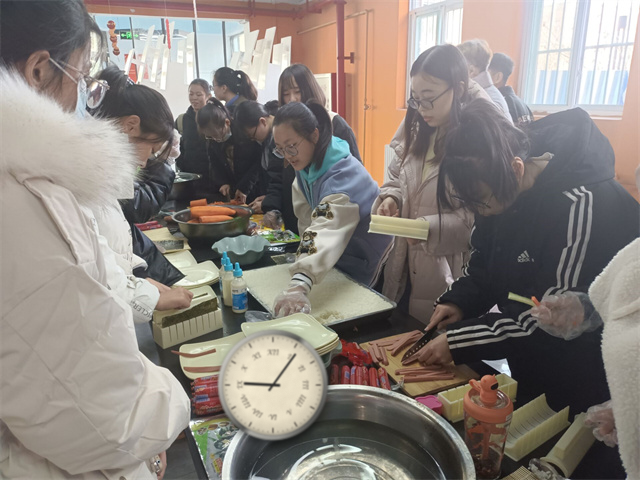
9 h 06 min
